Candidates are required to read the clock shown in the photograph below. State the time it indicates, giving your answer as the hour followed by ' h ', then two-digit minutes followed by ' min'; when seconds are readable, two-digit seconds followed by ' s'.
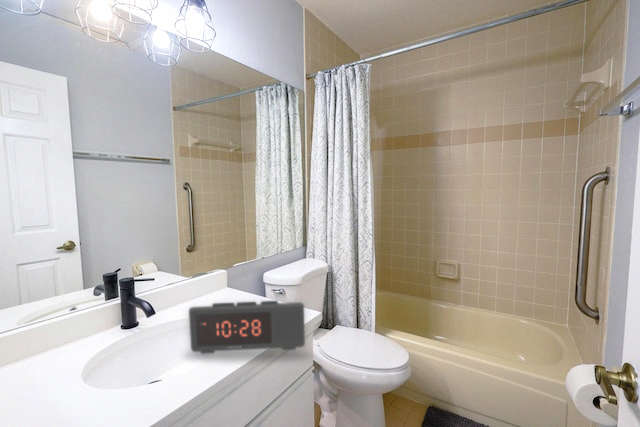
10 h 28 min
